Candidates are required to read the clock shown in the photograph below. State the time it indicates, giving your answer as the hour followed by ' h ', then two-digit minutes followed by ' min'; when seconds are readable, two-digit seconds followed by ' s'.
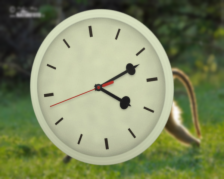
4 h 11 min 43 s
